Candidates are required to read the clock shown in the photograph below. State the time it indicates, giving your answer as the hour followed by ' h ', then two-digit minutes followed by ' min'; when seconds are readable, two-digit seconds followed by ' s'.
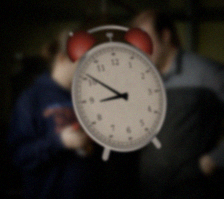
8 h 51 min
